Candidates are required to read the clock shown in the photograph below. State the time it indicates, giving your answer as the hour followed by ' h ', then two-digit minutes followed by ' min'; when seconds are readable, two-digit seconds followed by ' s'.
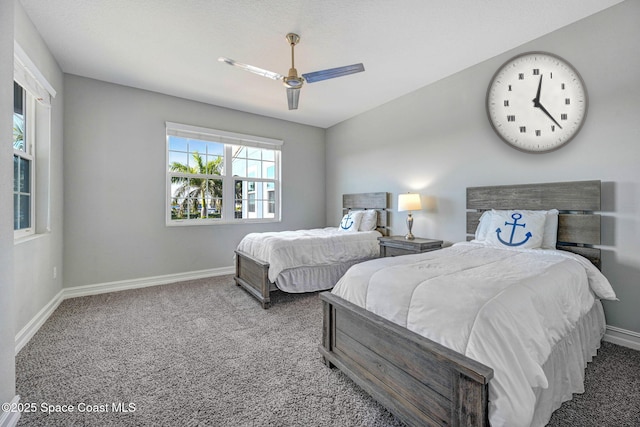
12 h 23 min
